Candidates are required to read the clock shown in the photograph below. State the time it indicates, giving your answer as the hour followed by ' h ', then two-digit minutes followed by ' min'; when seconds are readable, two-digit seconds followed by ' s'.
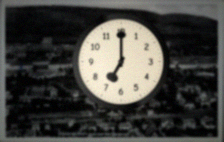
7 h 00 min
